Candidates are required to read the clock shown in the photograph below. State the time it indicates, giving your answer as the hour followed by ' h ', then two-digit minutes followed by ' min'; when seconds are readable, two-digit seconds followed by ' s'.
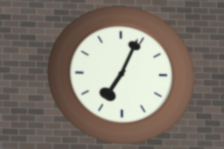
7 h 04 min
